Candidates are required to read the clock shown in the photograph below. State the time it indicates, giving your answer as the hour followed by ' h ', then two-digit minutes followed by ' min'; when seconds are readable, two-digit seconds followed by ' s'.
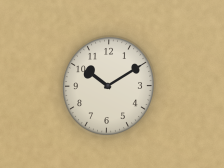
10 h 10 min
